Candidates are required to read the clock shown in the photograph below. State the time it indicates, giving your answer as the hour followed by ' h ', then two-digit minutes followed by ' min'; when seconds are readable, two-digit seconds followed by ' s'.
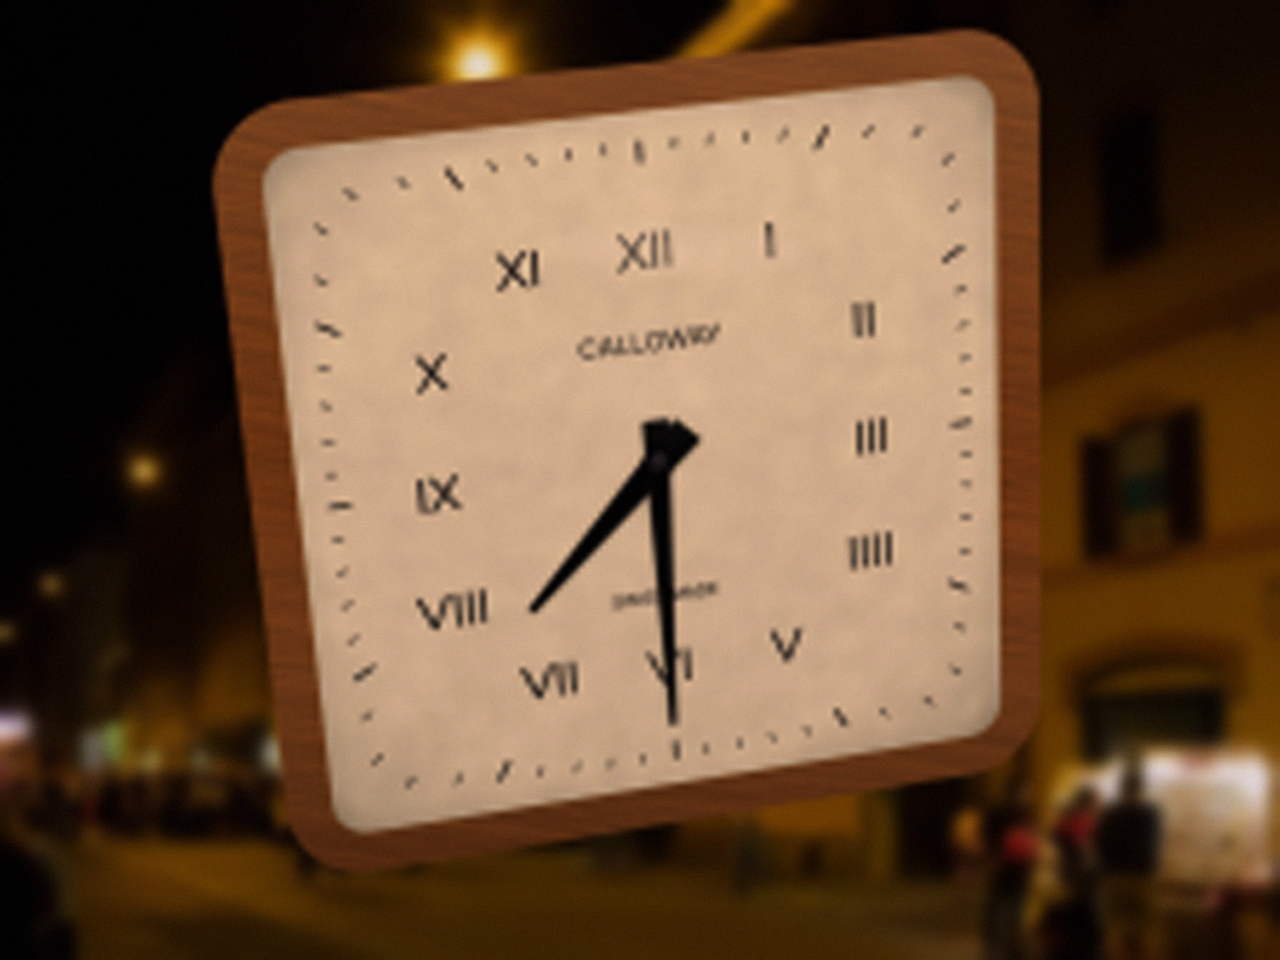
7 h 30 min
